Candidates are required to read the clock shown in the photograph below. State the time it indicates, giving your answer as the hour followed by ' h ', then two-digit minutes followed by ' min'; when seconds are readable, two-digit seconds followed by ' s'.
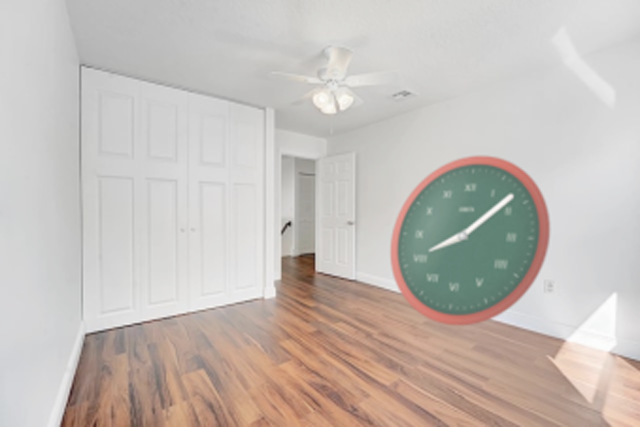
8 h 08 min
